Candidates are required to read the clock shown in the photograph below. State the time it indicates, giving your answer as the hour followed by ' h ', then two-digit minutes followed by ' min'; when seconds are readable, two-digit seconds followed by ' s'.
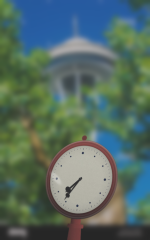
7 h 36 min
